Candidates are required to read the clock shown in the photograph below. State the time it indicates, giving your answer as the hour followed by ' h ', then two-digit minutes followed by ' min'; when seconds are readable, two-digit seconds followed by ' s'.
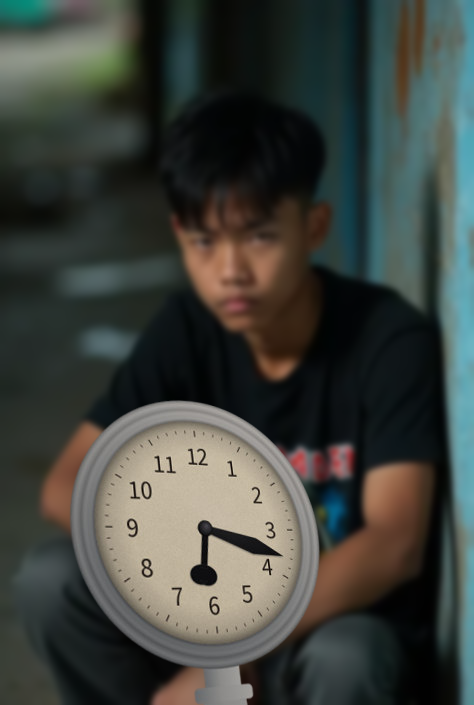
6 h 18 min
